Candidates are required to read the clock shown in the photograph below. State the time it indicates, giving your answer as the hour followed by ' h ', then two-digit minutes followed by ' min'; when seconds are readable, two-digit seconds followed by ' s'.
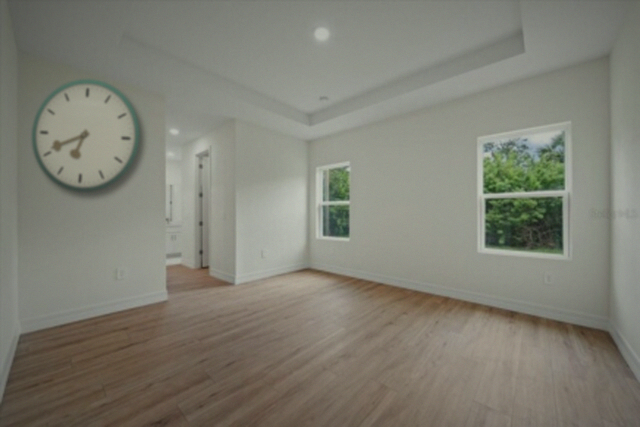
6 h 41 min
